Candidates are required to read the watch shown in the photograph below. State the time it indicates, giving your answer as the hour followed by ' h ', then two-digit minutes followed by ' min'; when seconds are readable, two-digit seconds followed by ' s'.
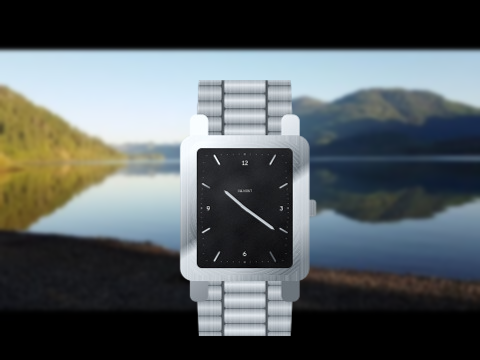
10 h 21 min
